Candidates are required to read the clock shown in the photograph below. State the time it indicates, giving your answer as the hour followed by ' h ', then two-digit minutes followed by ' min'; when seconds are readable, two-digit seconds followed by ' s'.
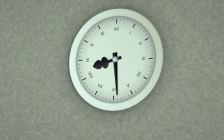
8 h 29 min
